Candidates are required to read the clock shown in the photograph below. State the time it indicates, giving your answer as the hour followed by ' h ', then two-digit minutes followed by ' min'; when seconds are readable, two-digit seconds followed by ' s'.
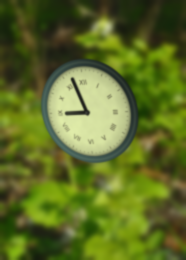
8 h 57 min
